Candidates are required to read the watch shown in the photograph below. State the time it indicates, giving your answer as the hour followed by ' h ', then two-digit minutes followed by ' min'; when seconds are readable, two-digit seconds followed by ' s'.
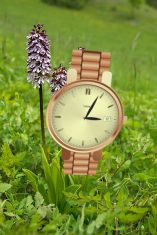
3 h 04 min
